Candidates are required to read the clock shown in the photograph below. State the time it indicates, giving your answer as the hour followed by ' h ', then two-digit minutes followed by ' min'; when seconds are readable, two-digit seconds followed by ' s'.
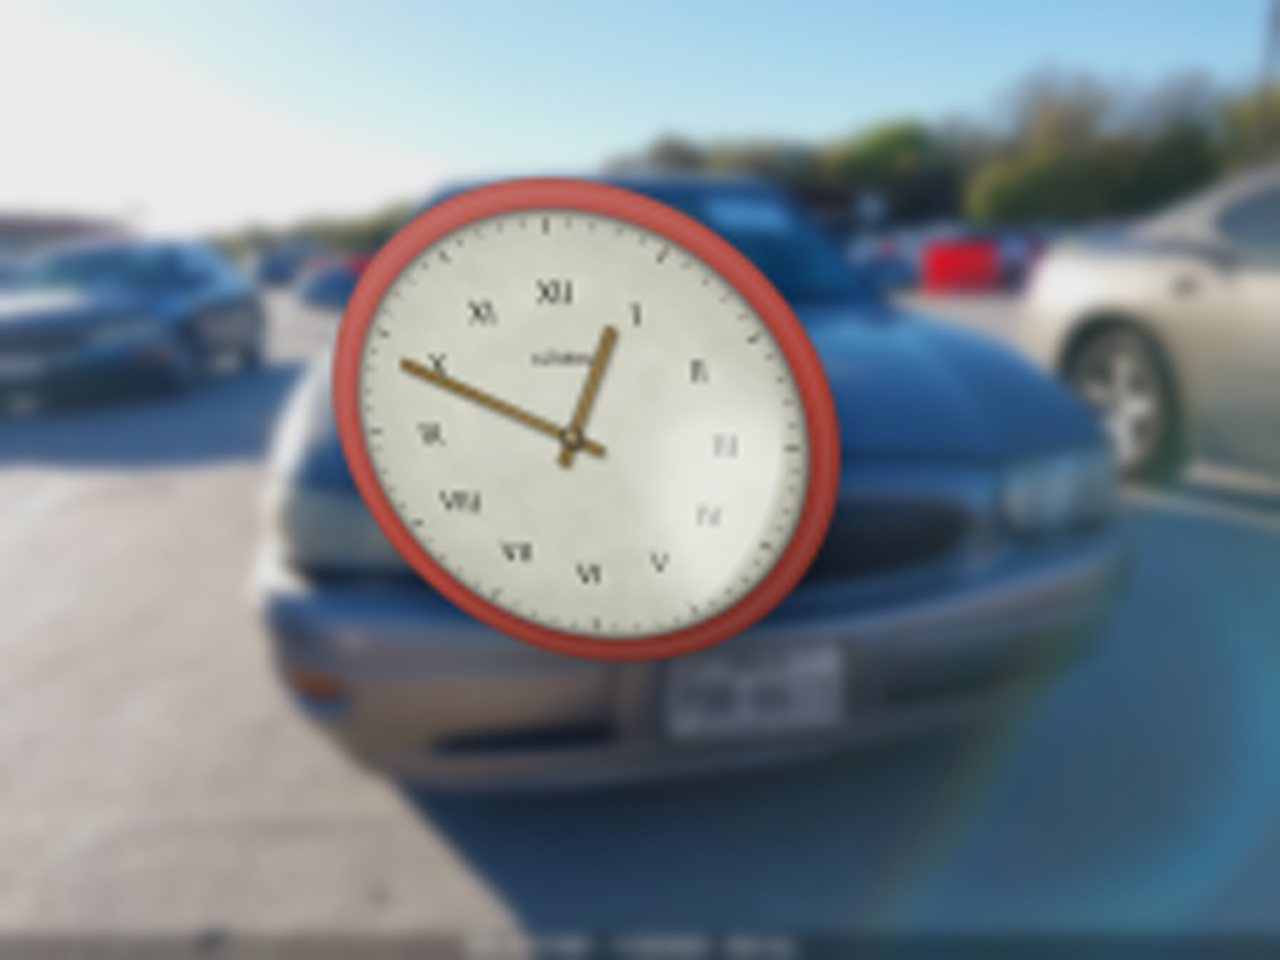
12 h 49 min
